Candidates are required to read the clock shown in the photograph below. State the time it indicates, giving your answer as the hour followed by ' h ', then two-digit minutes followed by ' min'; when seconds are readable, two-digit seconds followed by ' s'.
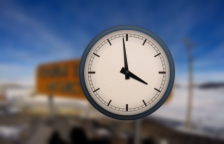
3 h 59 min
